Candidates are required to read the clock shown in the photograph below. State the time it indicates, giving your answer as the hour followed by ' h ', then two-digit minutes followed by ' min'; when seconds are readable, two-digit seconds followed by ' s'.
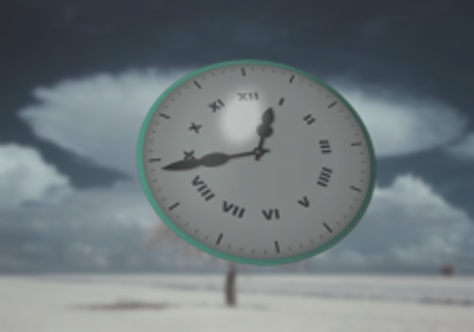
12 h 44 min
